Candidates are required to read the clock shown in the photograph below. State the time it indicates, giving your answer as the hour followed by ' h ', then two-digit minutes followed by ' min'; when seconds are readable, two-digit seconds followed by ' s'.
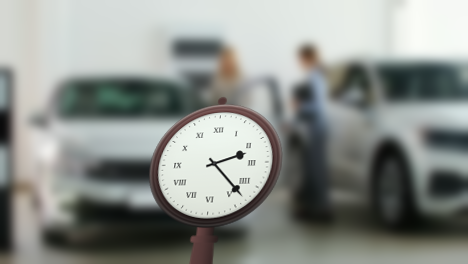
2 h 23 min
